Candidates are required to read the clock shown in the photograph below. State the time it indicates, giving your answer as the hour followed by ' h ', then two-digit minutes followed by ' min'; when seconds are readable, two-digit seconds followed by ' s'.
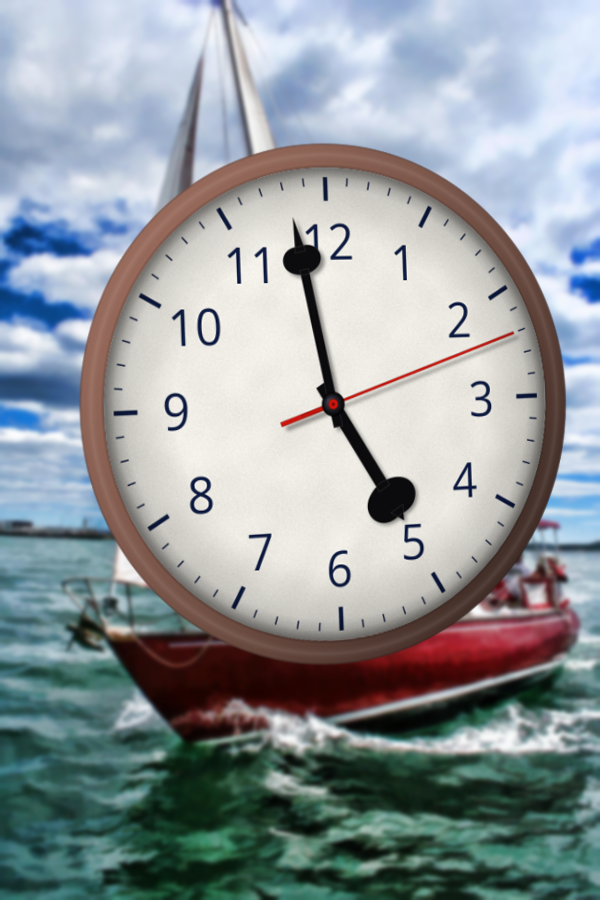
4 h 58 min 12 s
